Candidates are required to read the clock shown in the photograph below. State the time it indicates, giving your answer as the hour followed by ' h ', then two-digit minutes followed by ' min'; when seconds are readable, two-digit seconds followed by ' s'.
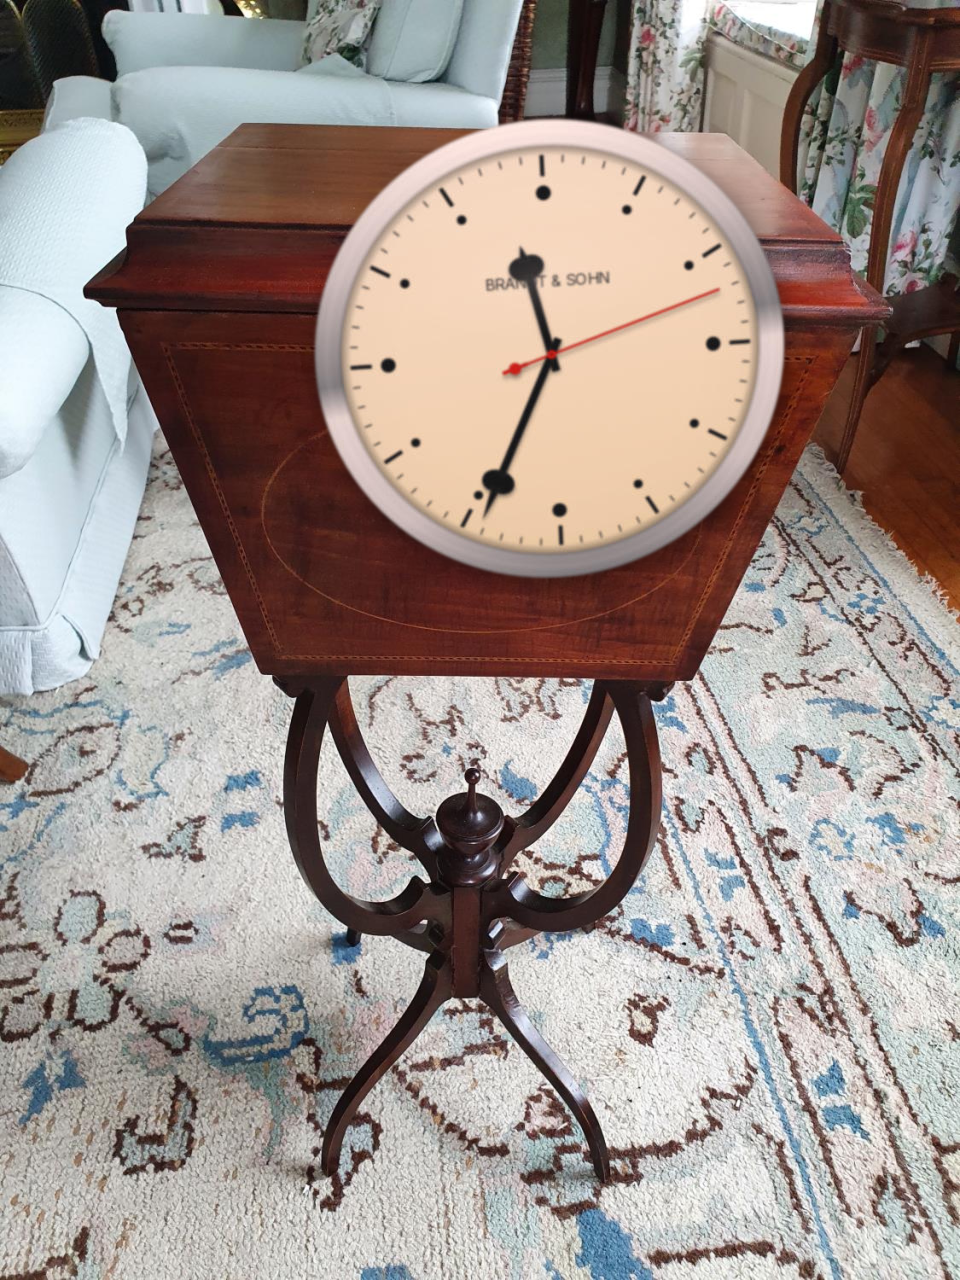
11 h 34 min 12 s
